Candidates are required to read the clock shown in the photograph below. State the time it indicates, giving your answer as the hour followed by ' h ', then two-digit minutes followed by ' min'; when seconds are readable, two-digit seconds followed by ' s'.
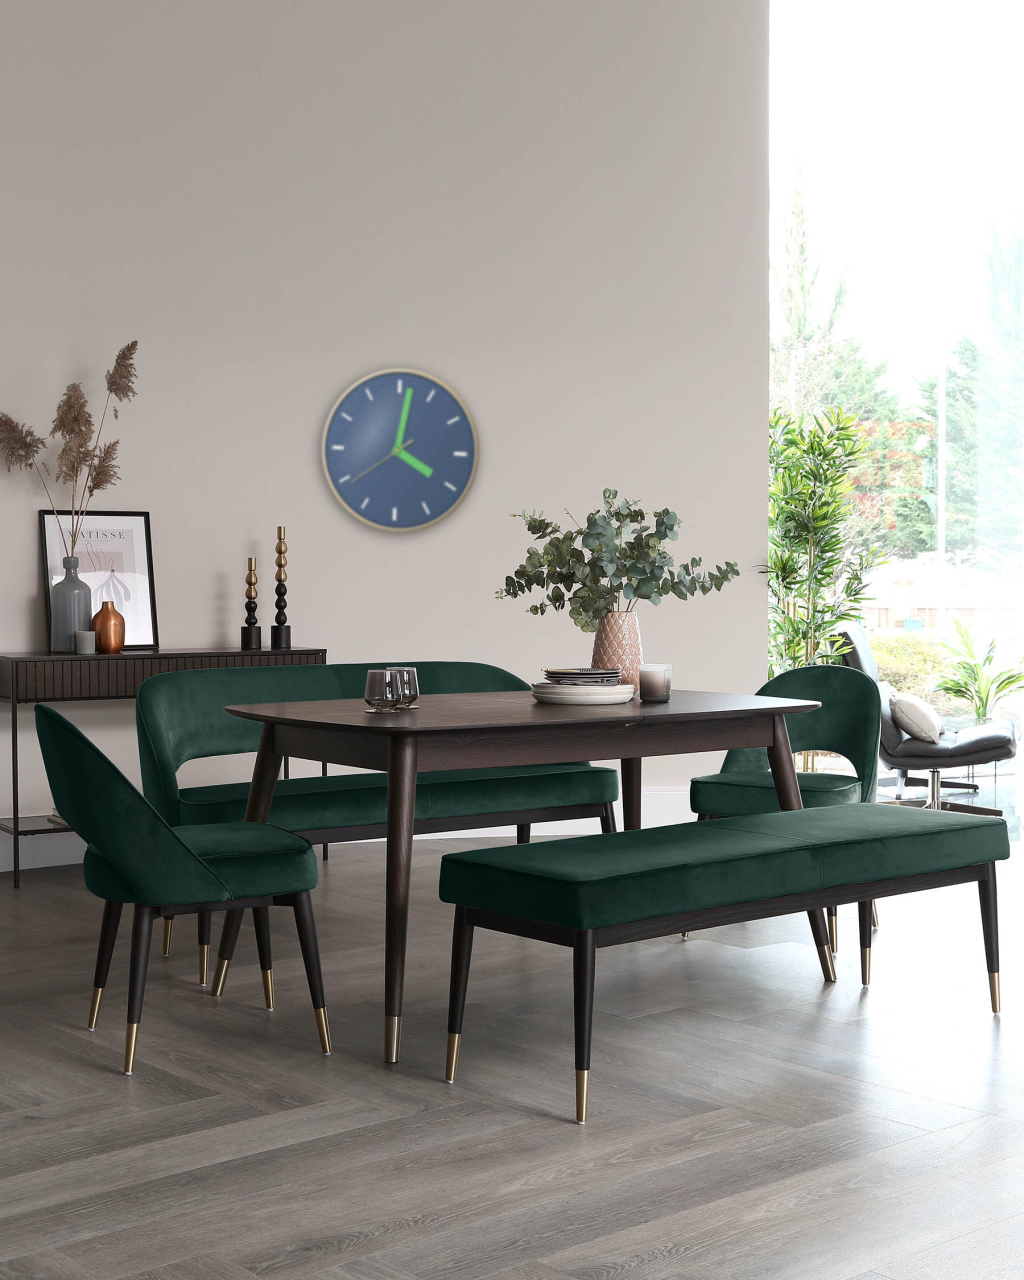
4 h 01 min 39 s
